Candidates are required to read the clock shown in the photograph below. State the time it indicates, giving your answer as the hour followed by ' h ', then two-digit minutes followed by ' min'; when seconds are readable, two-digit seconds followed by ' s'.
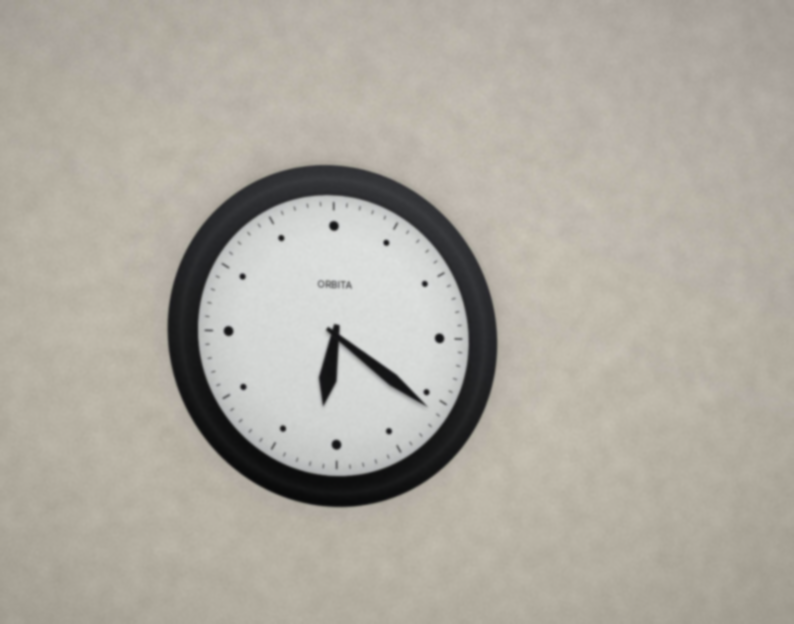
6 h 21 min
